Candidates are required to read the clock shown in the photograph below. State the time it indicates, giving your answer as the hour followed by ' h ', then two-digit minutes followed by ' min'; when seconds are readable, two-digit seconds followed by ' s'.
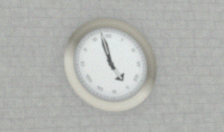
4 h 58 min
